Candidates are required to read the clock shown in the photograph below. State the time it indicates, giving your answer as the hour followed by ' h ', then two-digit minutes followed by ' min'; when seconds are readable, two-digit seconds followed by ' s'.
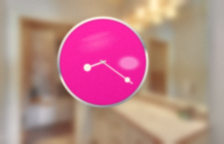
8 h 21 min
